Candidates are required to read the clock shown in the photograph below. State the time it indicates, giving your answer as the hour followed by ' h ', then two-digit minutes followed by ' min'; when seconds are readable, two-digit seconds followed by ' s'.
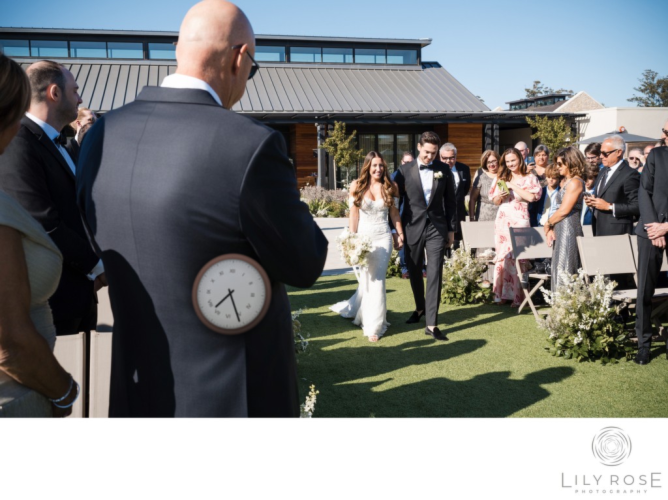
7 h 26 min
